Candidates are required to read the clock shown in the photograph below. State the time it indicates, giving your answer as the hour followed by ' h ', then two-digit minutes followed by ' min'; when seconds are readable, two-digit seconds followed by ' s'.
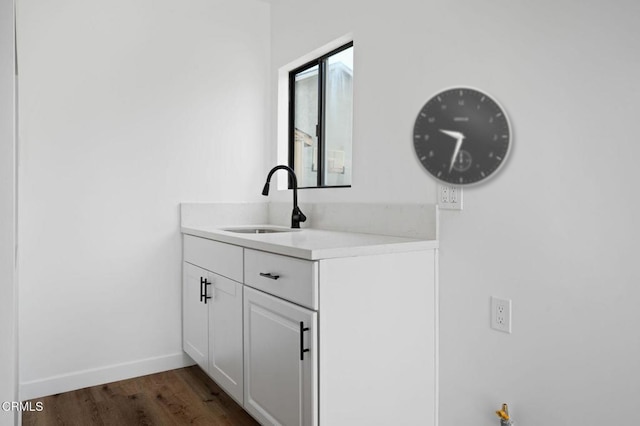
9 h 33 min
